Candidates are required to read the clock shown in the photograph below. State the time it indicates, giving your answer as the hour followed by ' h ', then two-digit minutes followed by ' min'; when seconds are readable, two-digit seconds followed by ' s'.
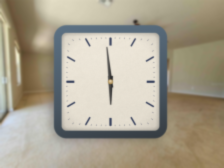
5 h 59 min
